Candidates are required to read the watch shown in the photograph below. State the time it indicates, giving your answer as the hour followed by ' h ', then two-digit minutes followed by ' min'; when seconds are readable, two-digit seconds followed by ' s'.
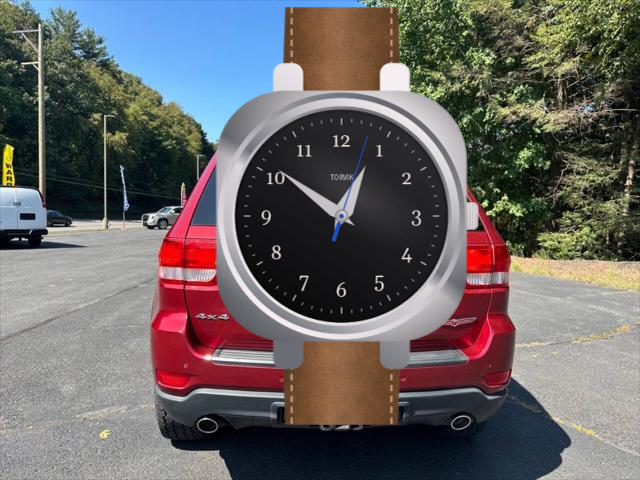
12 h 51 min 03 s
